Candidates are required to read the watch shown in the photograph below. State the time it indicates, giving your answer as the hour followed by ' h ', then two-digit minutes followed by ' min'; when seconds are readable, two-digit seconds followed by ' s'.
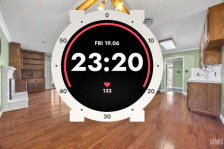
23 h 20 min
